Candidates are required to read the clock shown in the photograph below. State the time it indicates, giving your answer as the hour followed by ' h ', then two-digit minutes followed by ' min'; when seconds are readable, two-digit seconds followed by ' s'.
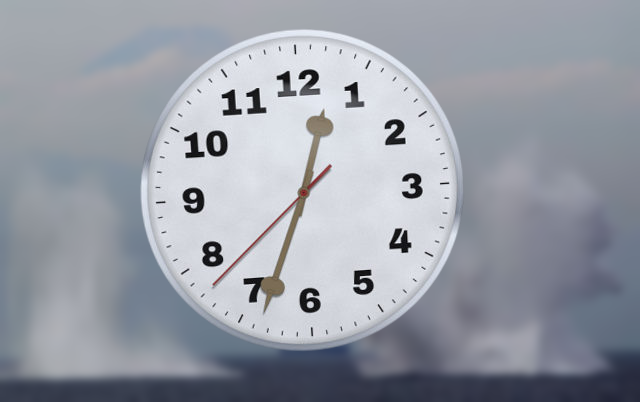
12 h 33 min 38 s
